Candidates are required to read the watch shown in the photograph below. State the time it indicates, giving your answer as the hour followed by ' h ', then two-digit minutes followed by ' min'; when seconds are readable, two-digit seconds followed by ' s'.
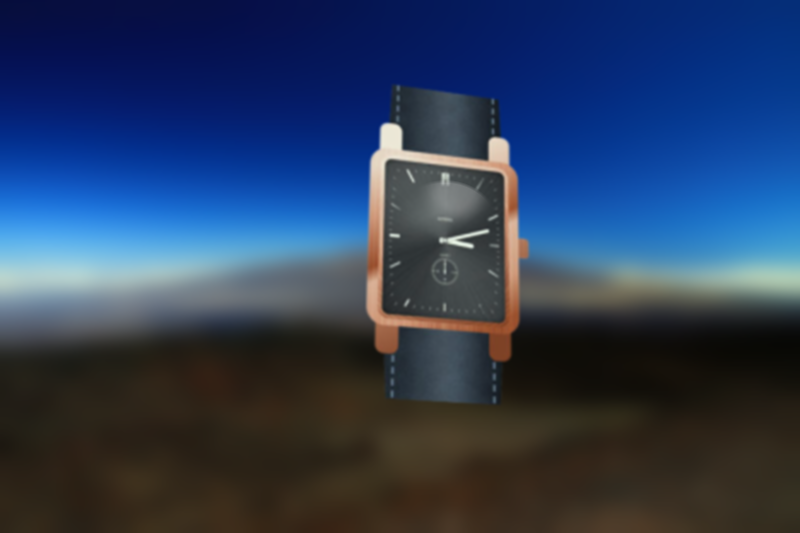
3 h 12 min
